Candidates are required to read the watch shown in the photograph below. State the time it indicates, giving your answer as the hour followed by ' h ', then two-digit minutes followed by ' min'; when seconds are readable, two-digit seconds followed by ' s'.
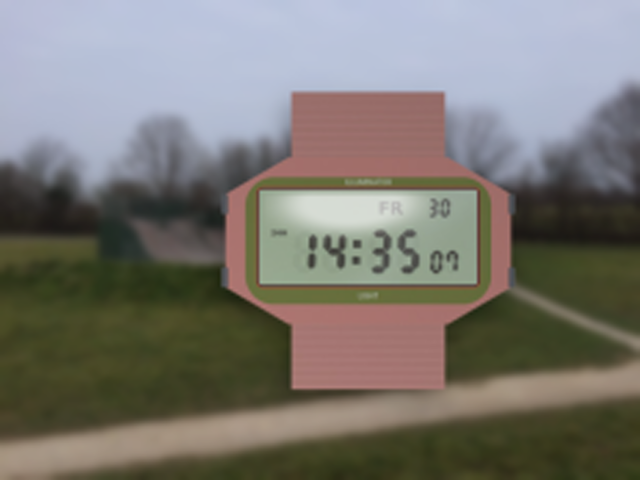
14 h 35 min 07 s
